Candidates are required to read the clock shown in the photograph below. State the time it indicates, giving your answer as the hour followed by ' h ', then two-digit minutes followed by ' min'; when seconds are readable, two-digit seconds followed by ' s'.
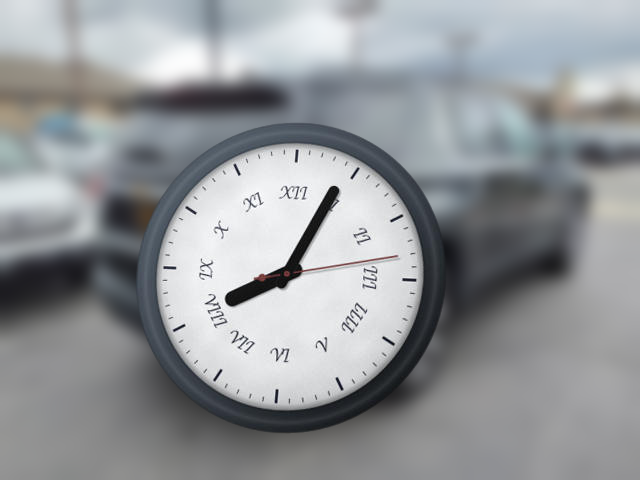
8 h 04 min 13 s
